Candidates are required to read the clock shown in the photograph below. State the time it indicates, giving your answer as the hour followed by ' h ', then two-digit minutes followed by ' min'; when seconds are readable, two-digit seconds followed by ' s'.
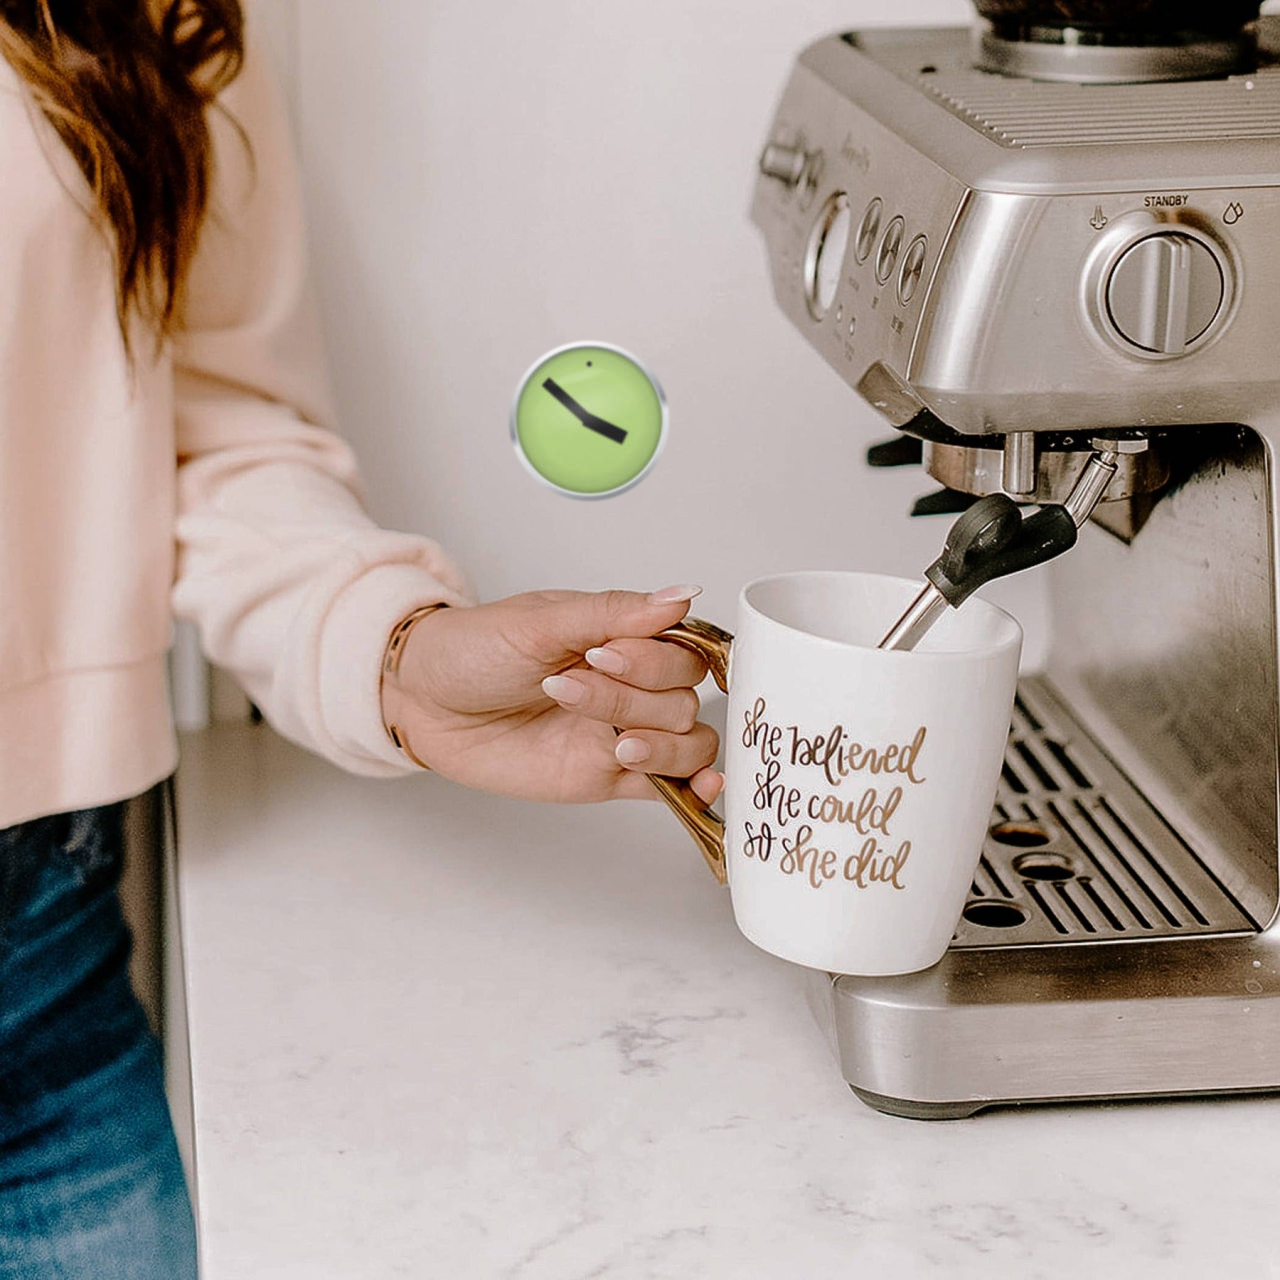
3 h 52 min
